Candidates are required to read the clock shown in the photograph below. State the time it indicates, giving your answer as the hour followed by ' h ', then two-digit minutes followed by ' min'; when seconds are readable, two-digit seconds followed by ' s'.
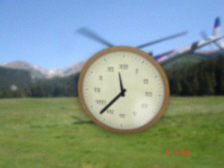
11 h 37 min
